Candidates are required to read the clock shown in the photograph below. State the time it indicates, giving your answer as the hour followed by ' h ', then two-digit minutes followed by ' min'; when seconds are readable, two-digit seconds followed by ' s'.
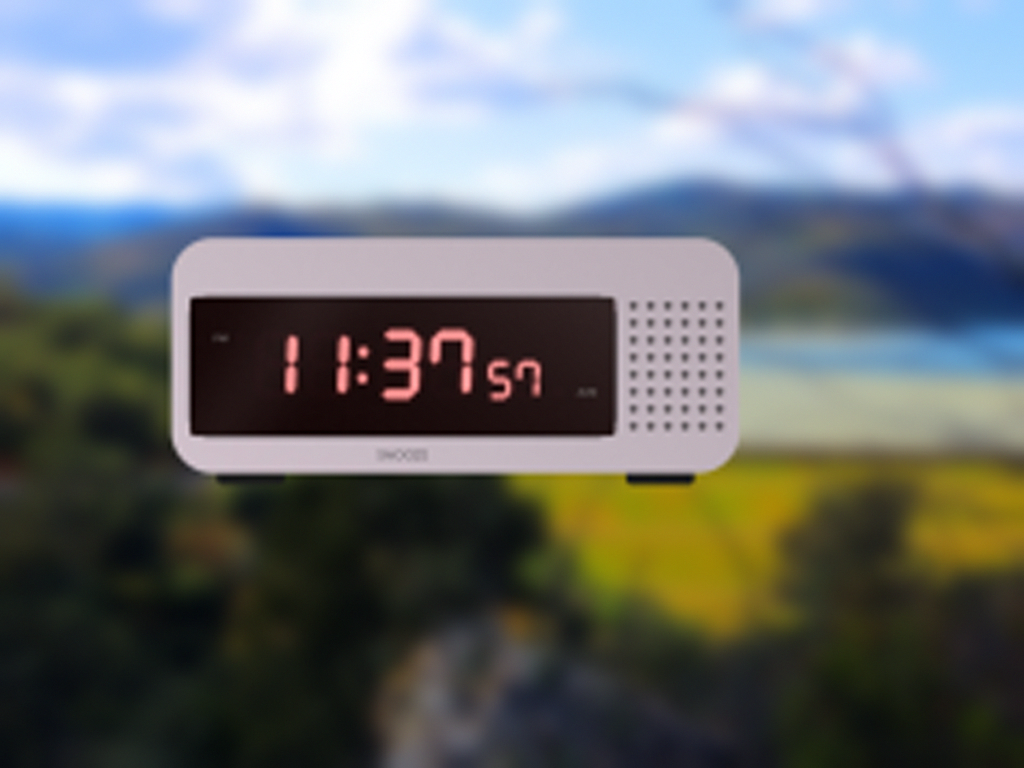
11 h 37 min 57 s
